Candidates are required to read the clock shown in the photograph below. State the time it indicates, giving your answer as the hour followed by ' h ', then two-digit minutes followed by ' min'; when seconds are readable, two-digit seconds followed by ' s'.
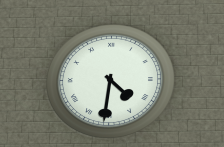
4 h 31 min
